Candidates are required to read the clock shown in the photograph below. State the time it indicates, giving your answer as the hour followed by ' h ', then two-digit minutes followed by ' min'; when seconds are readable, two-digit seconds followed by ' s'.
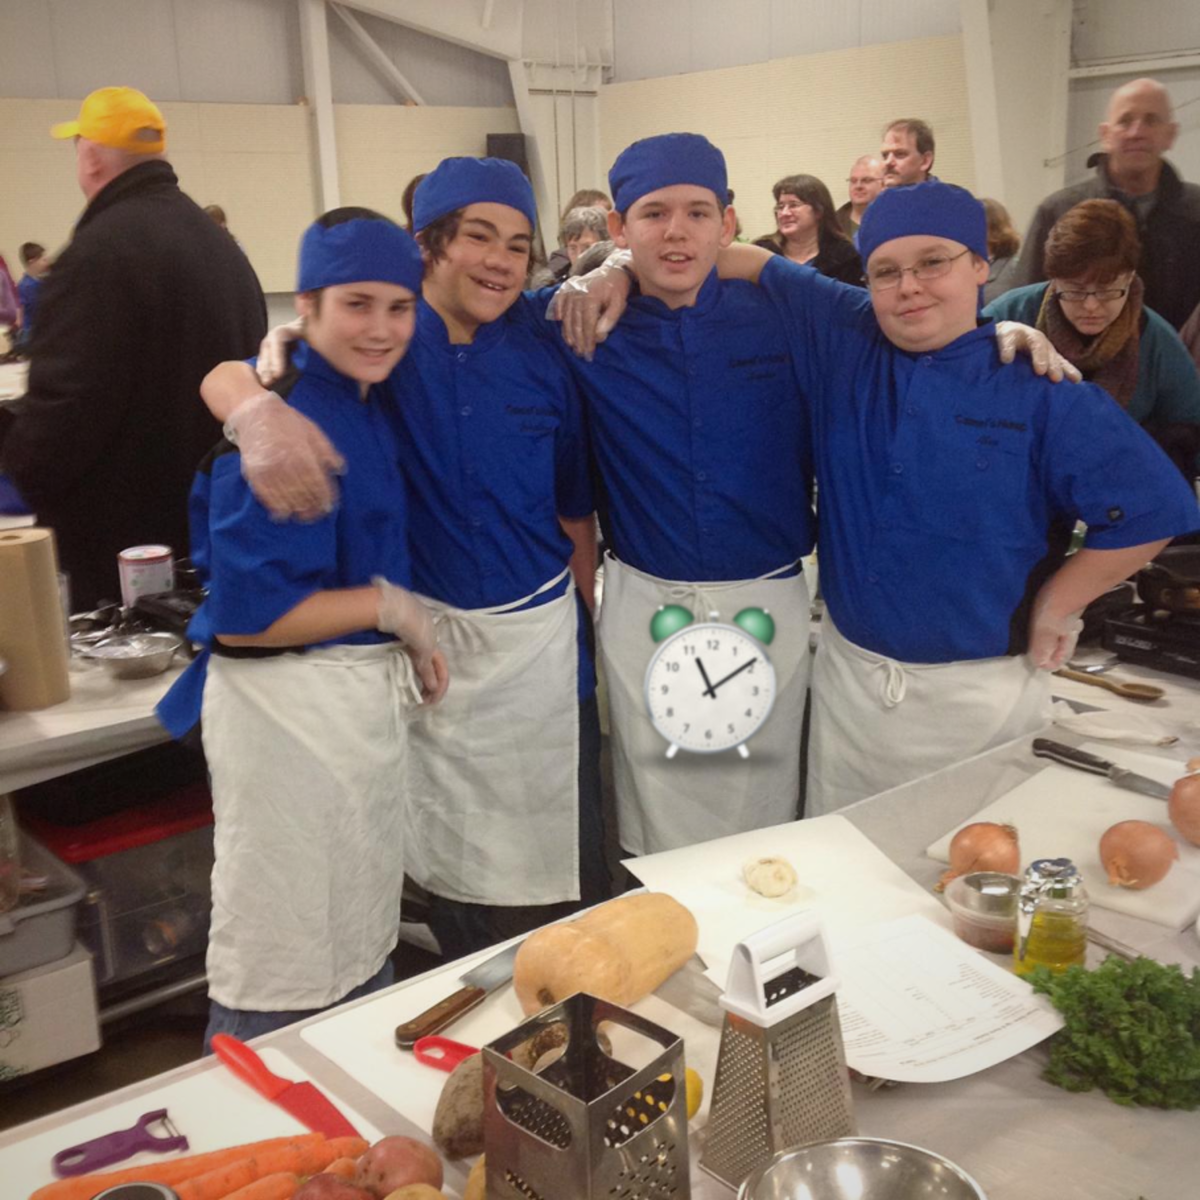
11 h 09 min
